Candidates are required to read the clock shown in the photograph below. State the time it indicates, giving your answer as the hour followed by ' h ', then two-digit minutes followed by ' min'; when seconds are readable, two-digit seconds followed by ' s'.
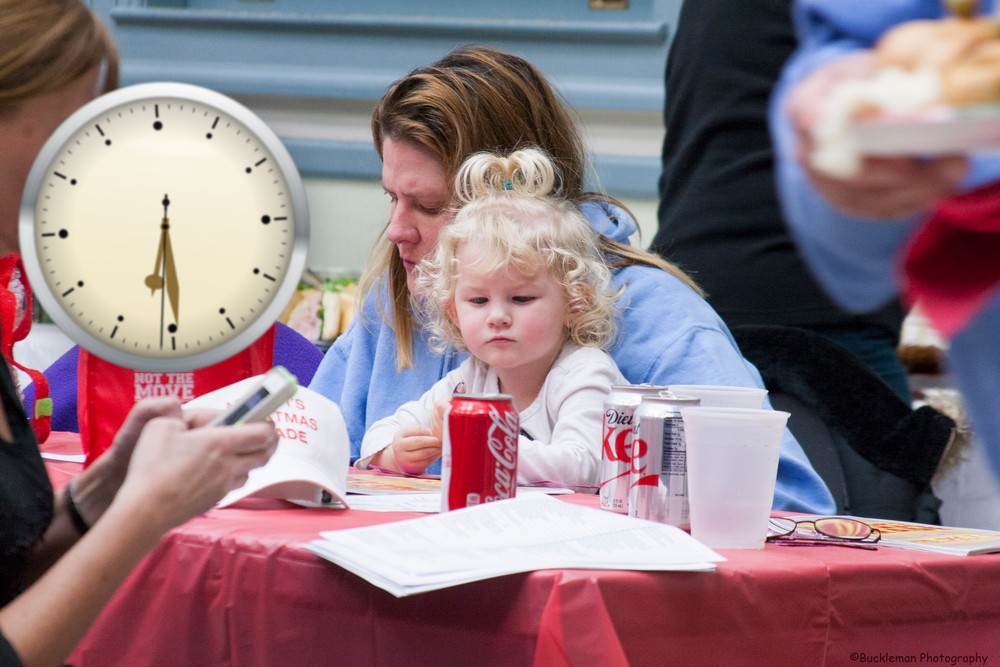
6 h 29 min 31 s
